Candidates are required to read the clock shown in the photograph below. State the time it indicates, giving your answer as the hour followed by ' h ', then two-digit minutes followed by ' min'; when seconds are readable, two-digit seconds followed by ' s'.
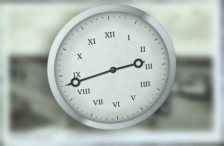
2 h 43 min
